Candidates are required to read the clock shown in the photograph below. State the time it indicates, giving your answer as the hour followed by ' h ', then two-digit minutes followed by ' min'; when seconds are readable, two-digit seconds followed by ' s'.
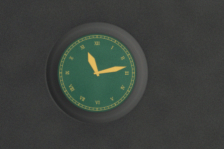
11 h 13 min
